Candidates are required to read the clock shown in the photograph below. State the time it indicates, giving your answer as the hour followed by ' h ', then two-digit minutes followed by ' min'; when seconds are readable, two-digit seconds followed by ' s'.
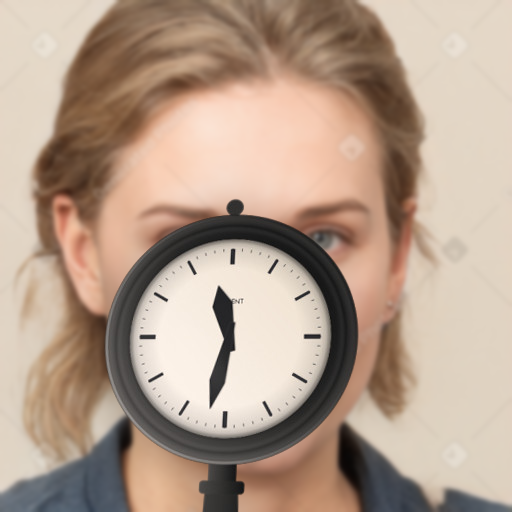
11 h 32 min
